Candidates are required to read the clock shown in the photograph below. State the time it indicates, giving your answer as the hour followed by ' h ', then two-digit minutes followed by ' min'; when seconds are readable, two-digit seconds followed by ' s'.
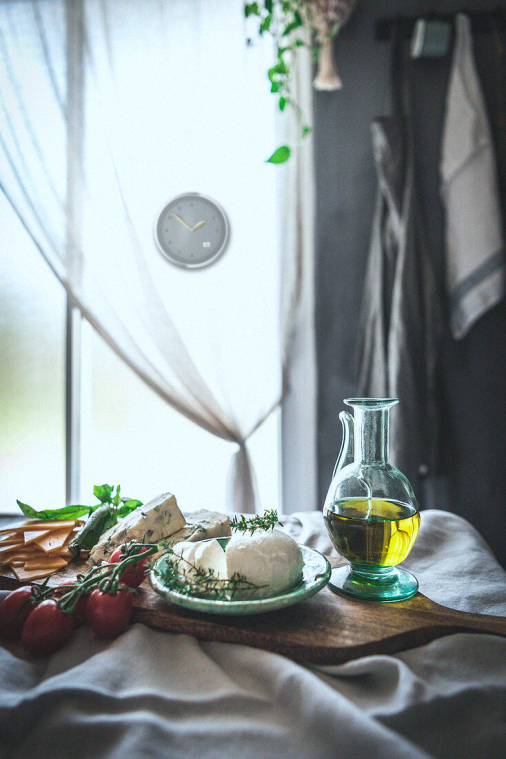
1 h 52 min
